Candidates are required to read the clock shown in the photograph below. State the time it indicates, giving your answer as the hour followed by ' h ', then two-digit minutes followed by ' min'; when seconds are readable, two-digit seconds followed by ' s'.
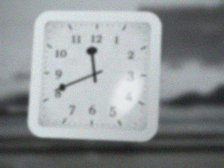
11 h 41 min
